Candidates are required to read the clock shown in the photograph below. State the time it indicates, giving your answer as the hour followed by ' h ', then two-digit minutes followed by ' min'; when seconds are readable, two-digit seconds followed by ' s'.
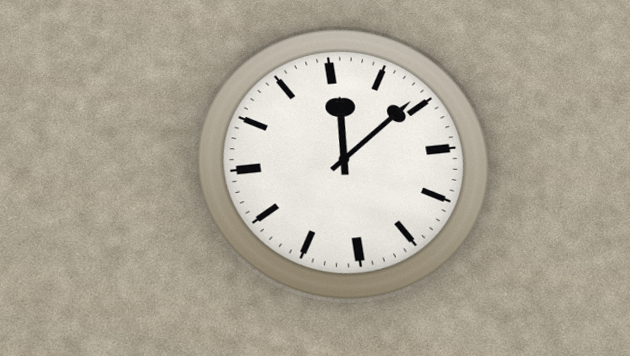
12 h 09 min
